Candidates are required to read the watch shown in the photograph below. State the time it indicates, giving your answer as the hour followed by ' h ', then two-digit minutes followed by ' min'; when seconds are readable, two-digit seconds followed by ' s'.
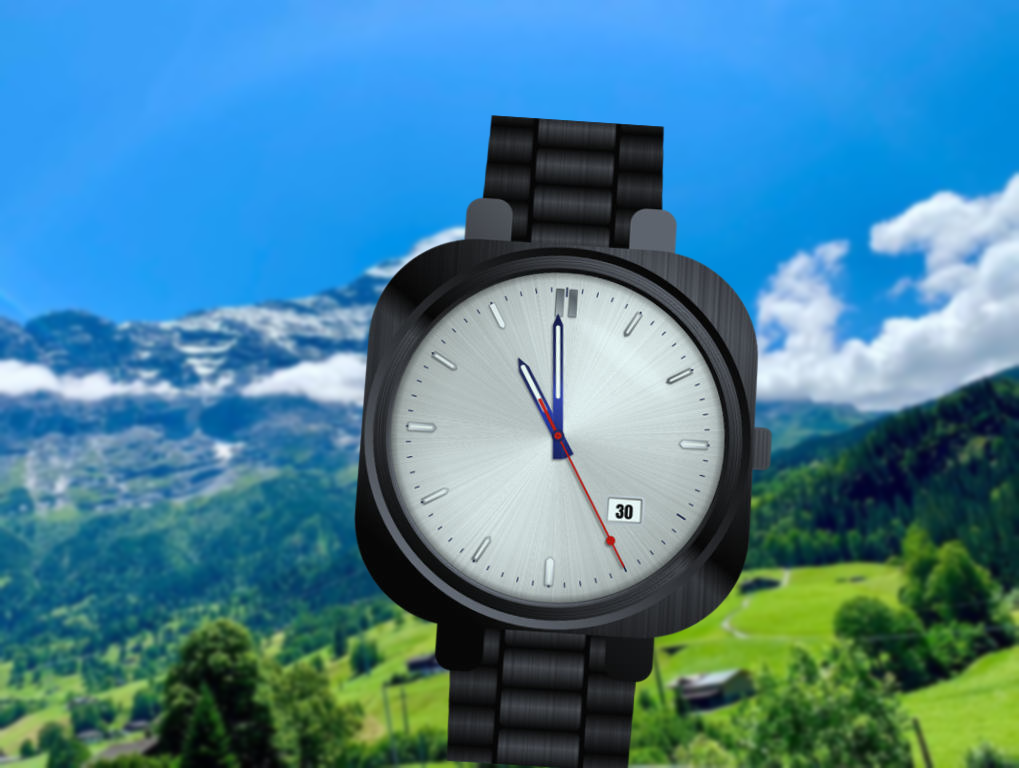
10 h 59 min 25 s
